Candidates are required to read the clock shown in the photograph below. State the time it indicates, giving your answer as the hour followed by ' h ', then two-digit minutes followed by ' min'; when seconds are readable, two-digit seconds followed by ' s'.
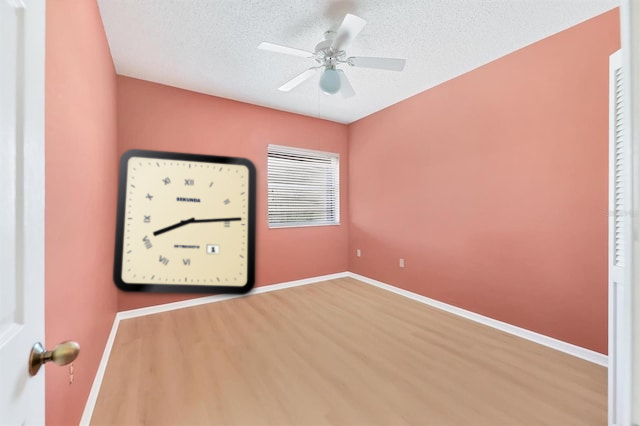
8 h 14 min
